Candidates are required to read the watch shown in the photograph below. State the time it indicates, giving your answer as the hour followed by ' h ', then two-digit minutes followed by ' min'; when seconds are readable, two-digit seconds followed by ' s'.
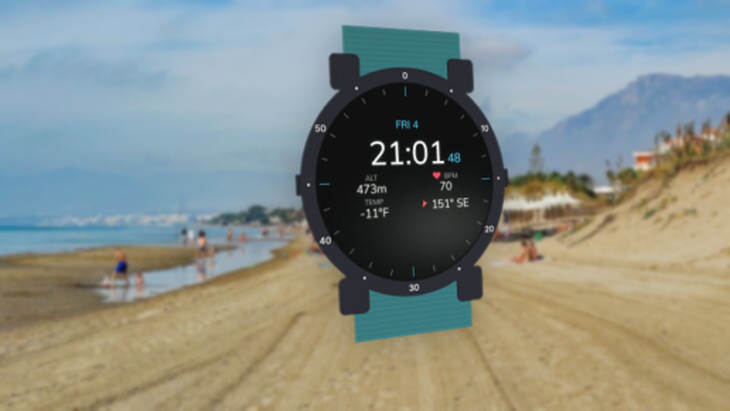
21 h 01 min 48 s
